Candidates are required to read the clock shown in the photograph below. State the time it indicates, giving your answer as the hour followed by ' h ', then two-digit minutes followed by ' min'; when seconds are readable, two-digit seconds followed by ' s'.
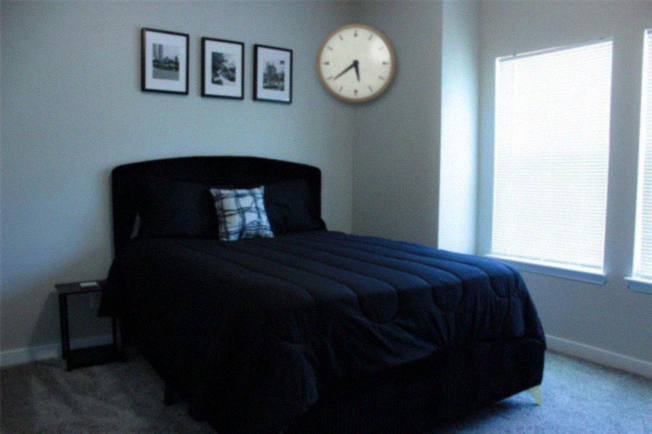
5 h 39 min
